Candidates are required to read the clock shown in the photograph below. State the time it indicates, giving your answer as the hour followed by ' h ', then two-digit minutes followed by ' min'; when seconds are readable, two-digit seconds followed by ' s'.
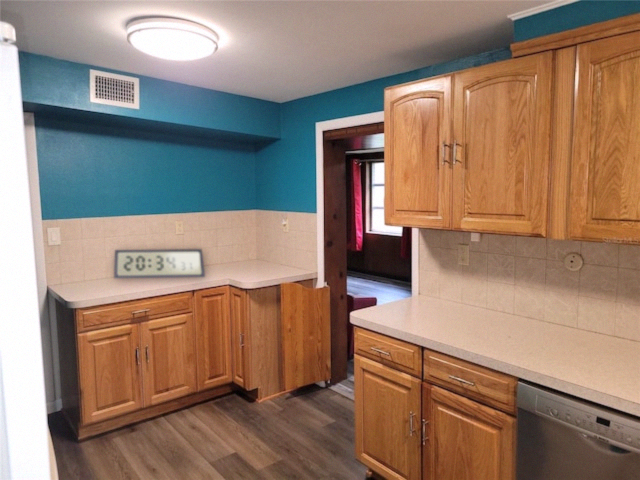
20 h 34 min
